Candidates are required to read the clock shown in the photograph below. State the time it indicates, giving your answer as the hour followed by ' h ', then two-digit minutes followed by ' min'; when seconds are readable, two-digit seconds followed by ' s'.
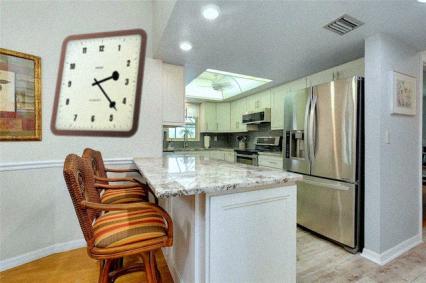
2 h 23 min
